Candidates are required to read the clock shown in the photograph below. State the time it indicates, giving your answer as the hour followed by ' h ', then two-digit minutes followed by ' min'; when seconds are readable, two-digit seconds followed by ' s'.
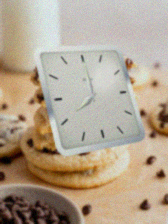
8 h 00 min
